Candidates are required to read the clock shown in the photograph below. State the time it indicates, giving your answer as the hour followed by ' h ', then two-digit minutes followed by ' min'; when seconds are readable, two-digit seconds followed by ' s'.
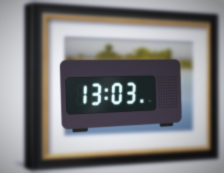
13 h 03 min
